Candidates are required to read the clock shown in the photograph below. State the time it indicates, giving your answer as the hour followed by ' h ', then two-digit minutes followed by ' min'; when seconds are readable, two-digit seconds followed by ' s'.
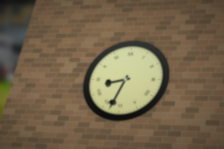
8 h 33 min
